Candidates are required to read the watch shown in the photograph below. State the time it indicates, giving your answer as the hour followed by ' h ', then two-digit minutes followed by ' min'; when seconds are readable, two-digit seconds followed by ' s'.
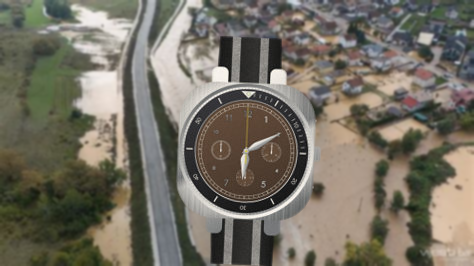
6 h 10 min
